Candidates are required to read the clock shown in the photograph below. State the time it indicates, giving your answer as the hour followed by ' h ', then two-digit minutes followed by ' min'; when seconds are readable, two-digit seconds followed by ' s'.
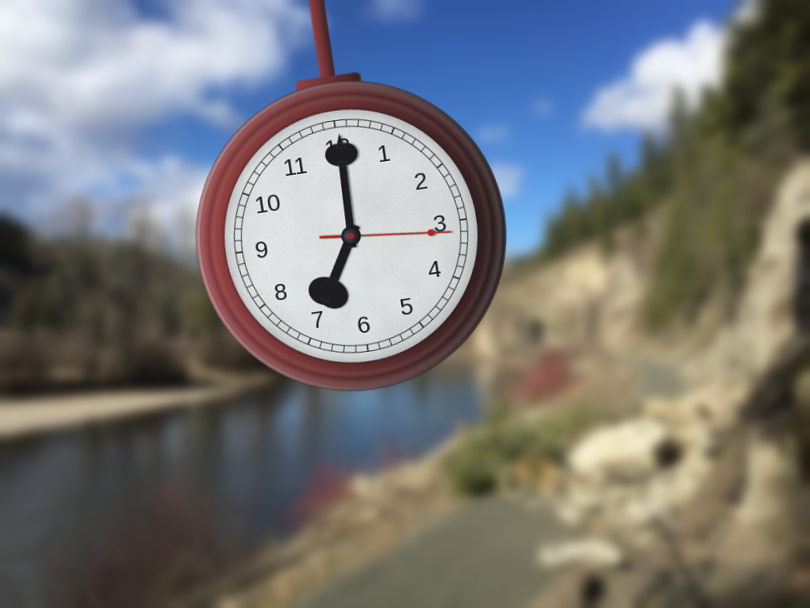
7 h 00 min 16 s
